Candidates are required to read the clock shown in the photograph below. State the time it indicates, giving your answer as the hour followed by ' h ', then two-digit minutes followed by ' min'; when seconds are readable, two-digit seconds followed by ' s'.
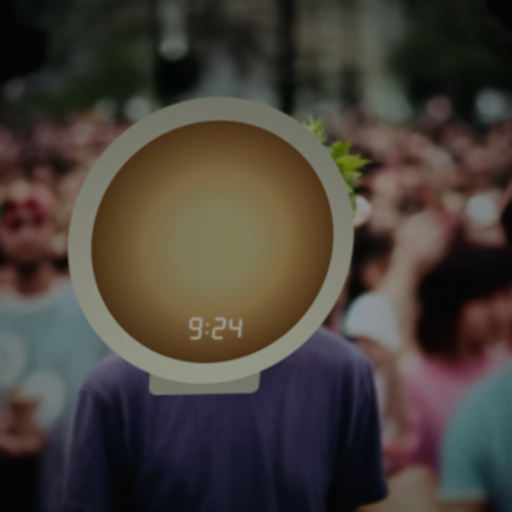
9 h 24 min
